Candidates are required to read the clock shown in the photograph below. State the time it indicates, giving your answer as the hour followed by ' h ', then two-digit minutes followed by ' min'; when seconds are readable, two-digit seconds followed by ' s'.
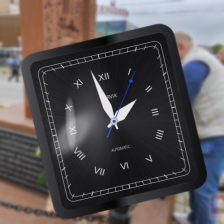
1 h 58 min 06 s
